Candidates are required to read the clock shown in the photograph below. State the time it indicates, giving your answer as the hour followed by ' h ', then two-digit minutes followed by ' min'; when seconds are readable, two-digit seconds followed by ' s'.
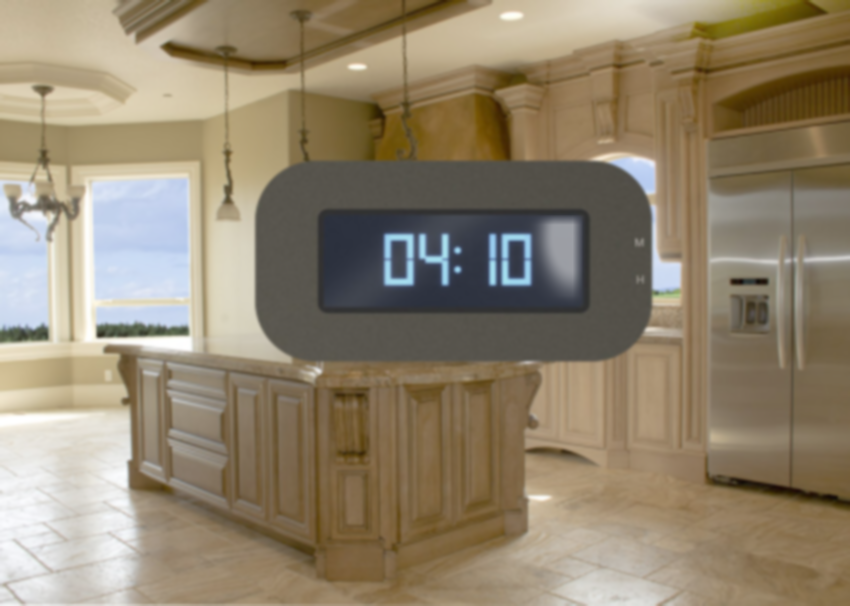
4 h 10 min
